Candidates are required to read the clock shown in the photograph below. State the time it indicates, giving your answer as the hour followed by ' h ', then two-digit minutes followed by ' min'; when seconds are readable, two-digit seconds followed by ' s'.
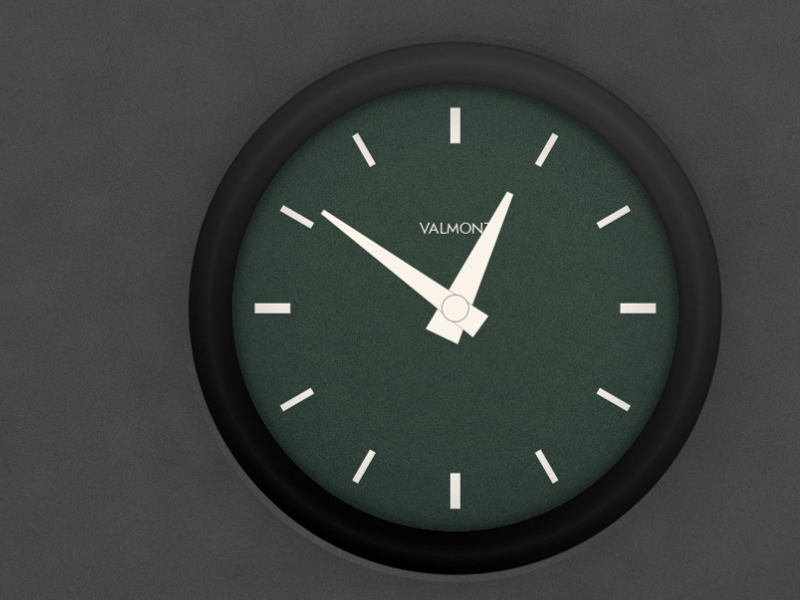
12 h 51 min
